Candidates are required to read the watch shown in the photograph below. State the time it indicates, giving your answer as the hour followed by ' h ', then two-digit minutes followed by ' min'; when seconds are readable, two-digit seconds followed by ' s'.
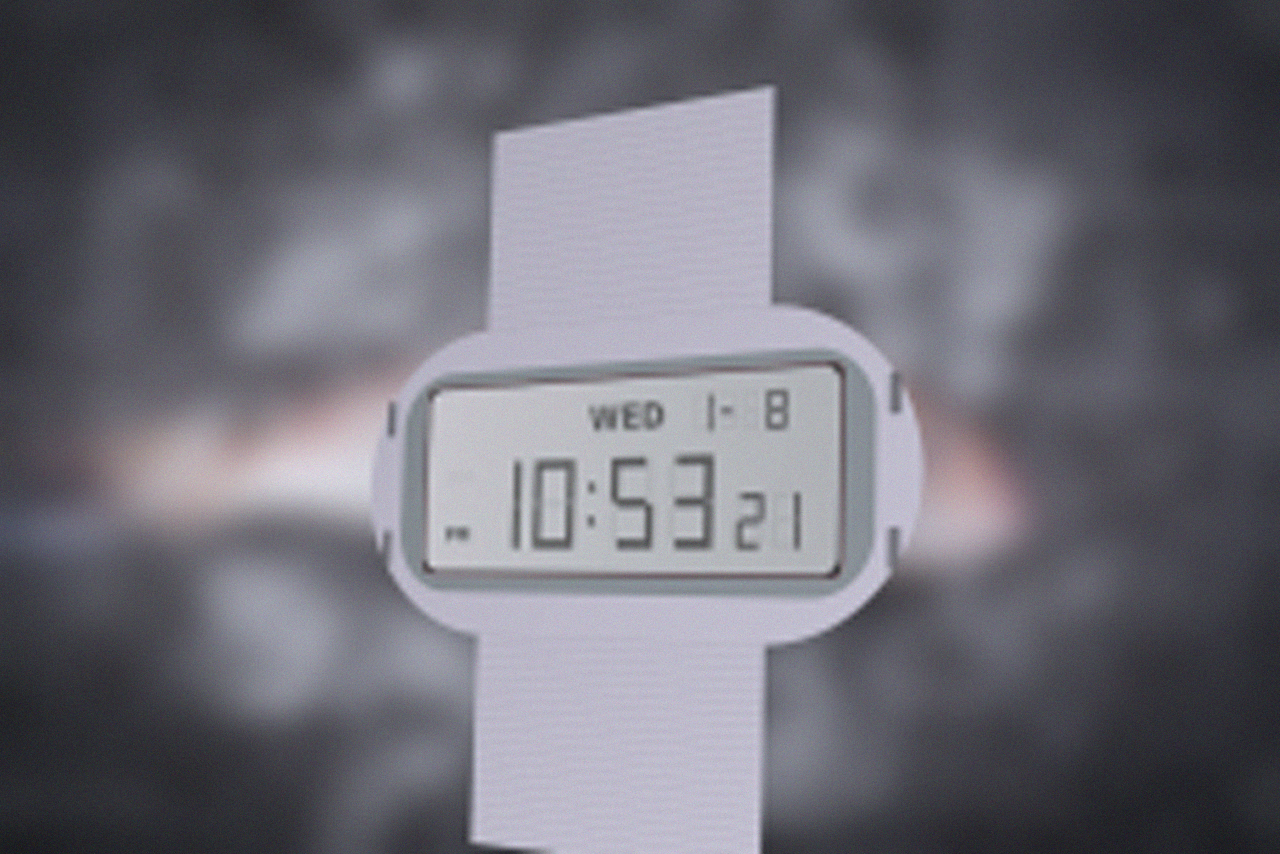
10 h 53 min 21 s
